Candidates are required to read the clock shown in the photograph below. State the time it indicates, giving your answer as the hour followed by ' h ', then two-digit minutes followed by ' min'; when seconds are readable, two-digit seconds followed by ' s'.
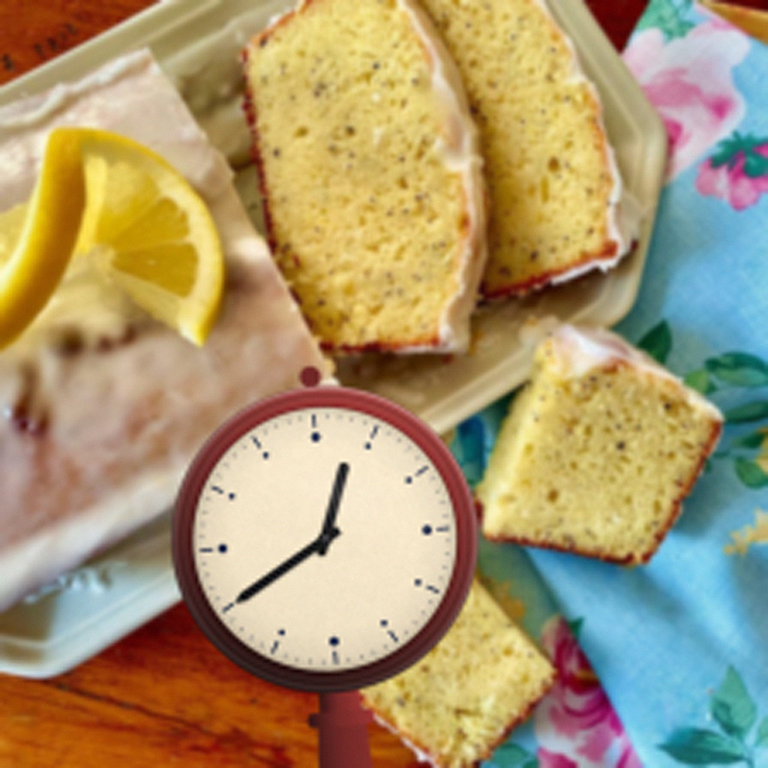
12 h 40 min
